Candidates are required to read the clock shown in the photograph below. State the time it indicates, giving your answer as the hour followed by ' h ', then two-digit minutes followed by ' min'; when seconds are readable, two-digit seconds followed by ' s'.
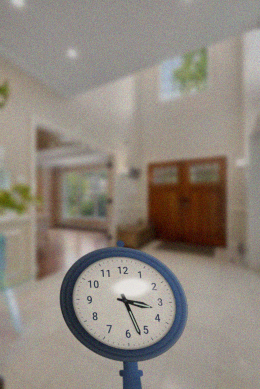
3 h 27 min
